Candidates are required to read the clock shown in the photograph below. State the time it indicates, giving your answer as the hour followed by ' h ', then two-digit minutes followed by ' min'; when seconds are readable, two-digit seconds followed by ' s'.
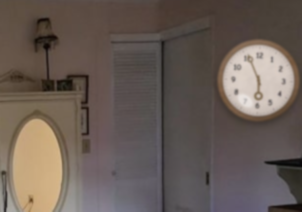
5 h 56 min
